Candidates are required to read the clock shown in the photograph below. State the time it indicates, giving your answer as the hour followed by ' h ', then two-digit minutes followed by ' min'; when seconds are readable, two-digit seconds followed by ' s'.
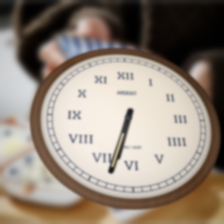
6 h 33 min
